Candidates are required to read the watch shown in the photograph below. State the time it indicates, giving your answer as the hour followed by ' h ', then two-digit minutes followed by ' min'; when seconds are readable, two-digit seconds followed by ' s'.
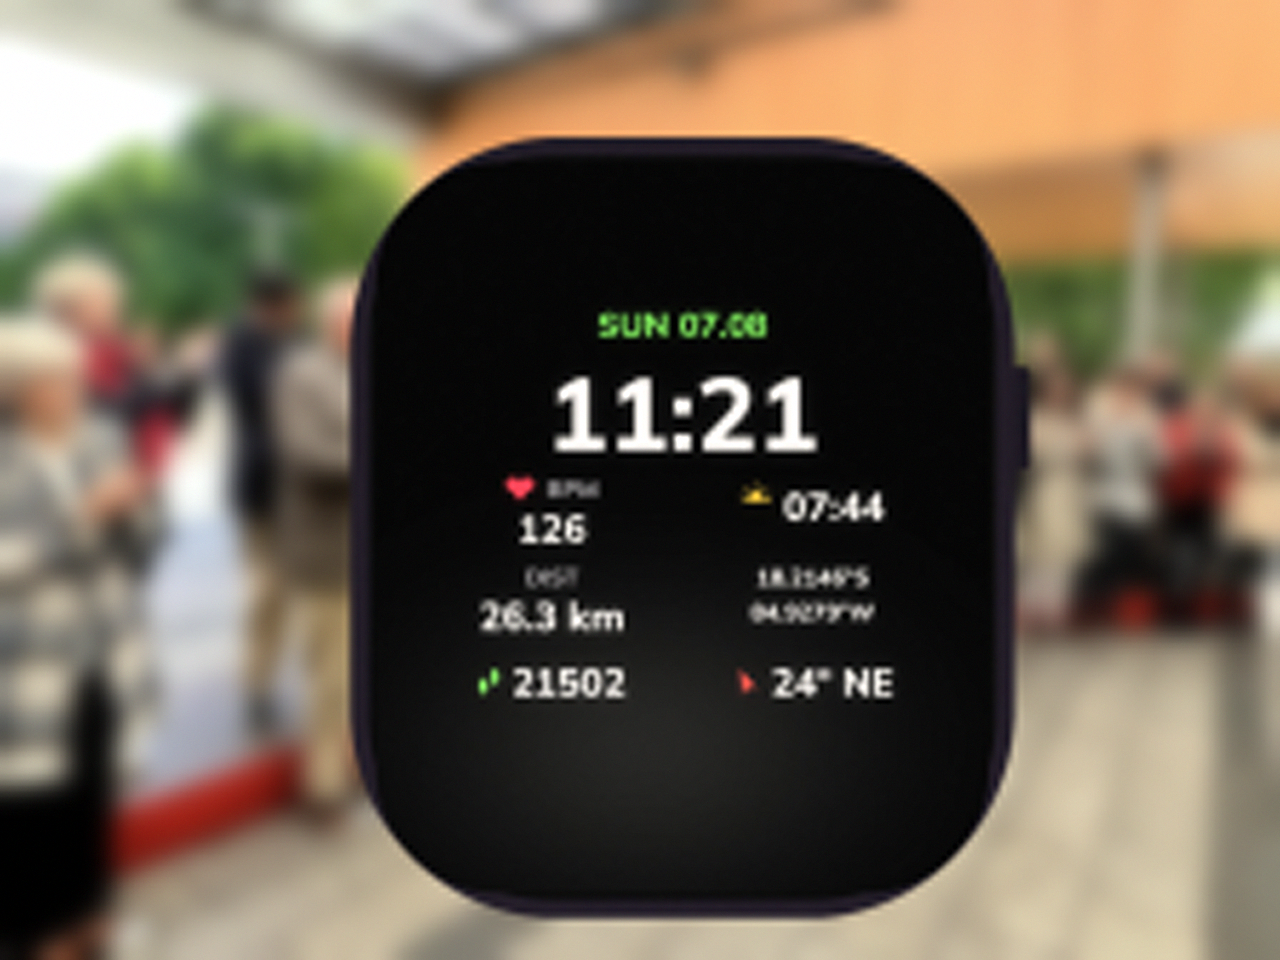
11 h 21 min
